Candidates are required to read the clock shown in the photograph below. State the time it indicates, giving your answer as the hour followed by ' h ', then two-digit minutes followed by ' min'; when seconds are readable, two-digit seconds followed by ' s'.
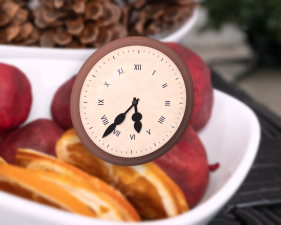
5 h 37 min
